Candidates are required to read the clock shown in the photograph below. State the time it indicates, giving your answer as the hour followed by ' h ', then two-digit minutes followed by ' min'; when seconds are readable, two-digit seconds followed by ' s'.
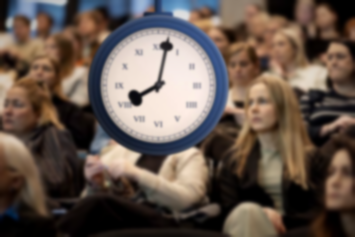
8 h 02 min
